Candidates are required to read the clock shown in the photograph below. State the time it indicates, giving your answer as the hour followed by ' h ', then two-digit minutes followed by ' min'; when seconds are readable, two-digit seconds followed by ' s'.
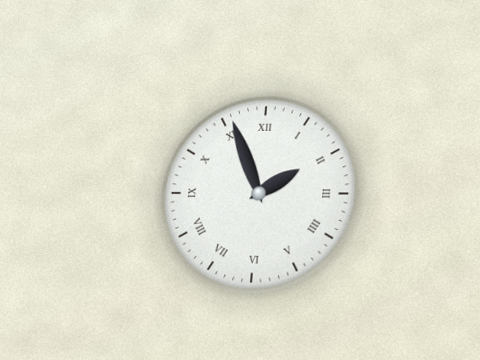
1 h 56 min
